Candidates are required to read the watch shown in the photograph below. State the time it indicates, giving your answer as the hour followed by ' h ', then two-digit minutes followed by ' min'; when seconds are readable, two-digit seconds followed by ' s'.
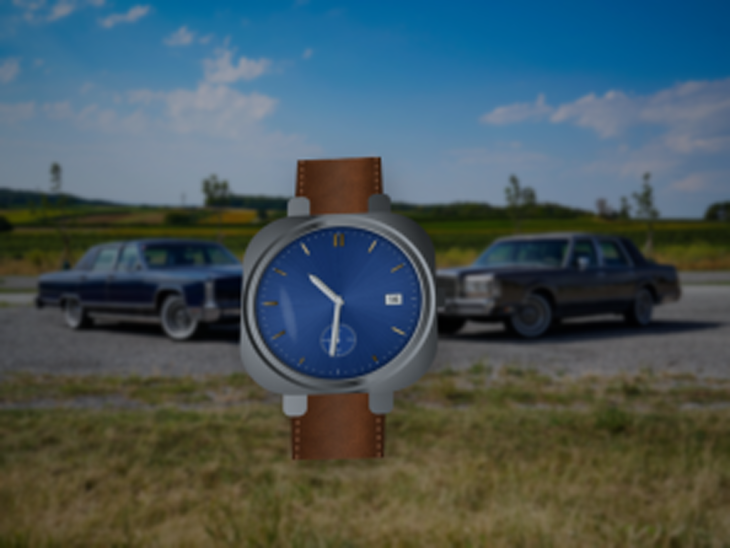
10 h 31 min
